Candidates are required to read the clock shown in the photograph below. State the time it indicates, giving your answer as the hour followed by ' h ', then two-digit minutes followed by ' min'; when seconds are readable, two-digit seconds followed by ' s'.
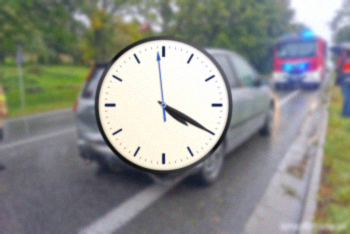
4 h 19 min 59 s
